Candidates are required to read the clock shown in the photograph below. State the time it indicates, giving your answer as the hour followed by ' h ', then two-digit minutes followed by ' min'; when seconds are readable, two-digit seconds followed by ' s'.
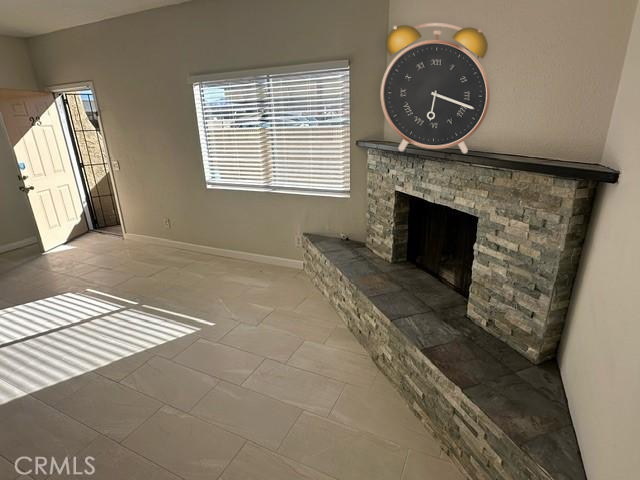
6 h 18 min
